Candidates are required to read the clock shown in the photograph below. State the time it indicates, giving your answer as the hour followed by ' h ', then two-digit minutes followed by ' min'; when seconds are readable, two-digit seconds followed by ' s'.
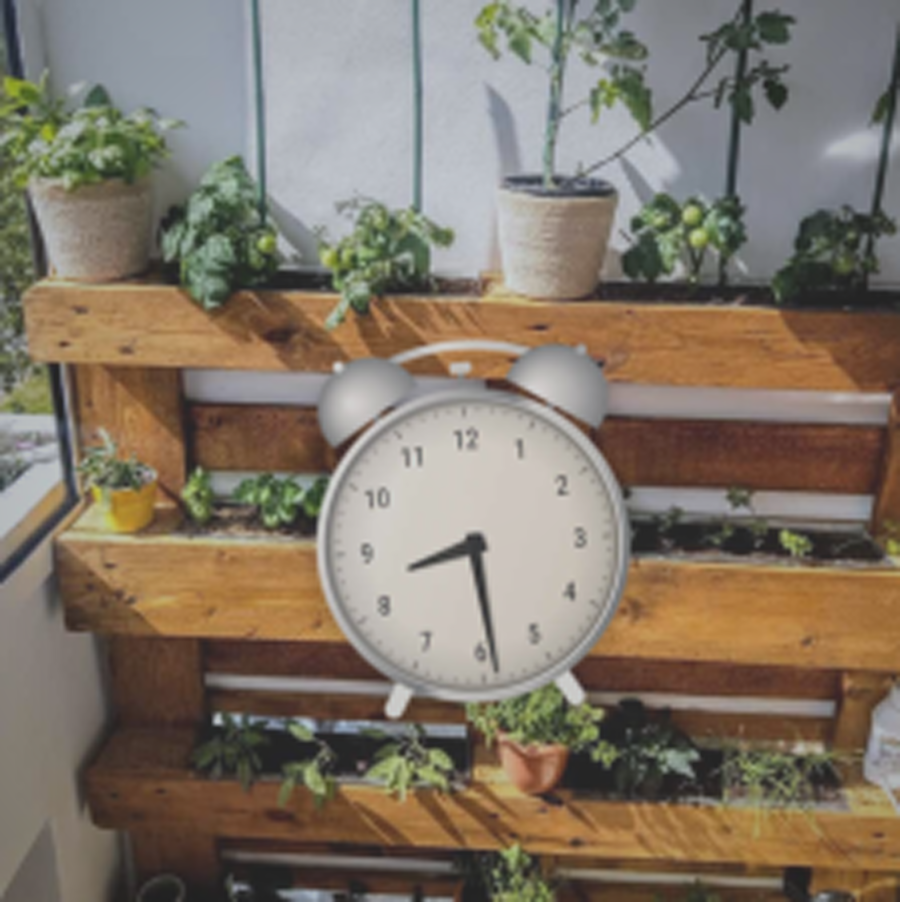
8 h 29 min
